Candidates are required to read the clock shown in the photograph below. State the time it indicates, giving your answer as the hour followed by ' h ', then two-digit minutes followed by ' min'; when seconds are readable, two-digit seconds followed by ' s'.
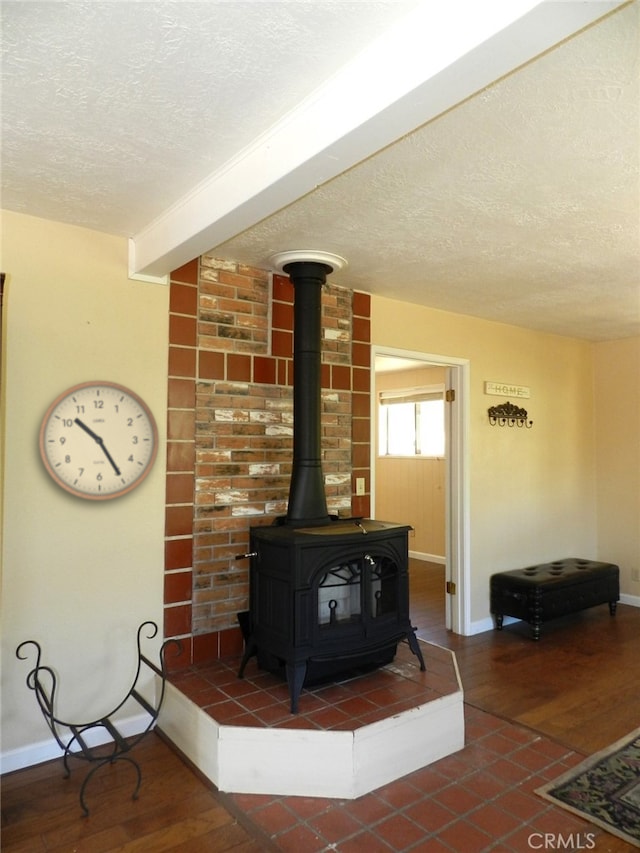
10 h 25 min
